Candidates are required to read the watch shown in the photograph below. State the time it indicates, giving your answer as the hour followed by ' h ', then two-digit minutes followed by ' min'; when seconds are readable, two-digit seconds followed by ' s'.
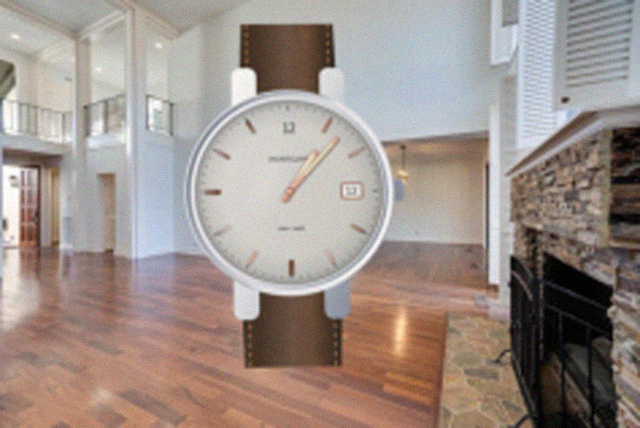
1 h 07 min
